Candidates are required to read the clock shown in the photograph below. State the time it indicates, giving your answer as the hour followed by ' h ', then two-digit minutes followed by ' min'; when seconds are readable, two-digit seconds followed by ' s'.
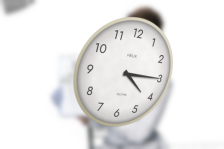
4 h 15 min
